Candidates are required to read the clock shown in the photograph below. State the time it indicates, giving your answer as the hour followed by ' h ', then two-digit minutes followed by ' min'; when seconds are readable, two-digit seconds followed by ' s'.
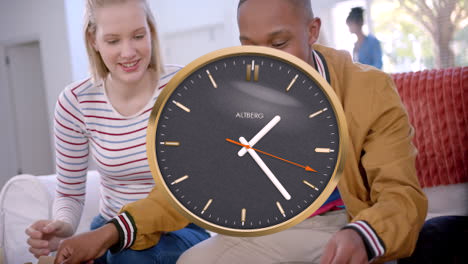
1 h 23 min 18 s
